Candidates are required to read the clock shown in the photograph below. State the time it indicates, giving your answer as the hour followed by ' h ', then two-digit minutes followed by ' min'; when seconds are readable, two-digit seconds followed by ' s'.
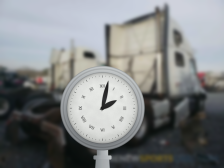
2 h 02 min
